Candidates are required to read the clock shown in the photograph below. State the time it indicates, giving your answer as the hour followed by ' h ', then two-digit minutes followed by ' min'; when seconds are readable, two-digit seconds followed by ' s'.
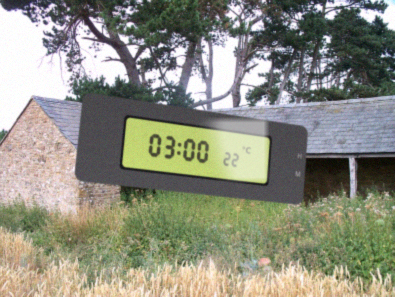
3 h 00 min
